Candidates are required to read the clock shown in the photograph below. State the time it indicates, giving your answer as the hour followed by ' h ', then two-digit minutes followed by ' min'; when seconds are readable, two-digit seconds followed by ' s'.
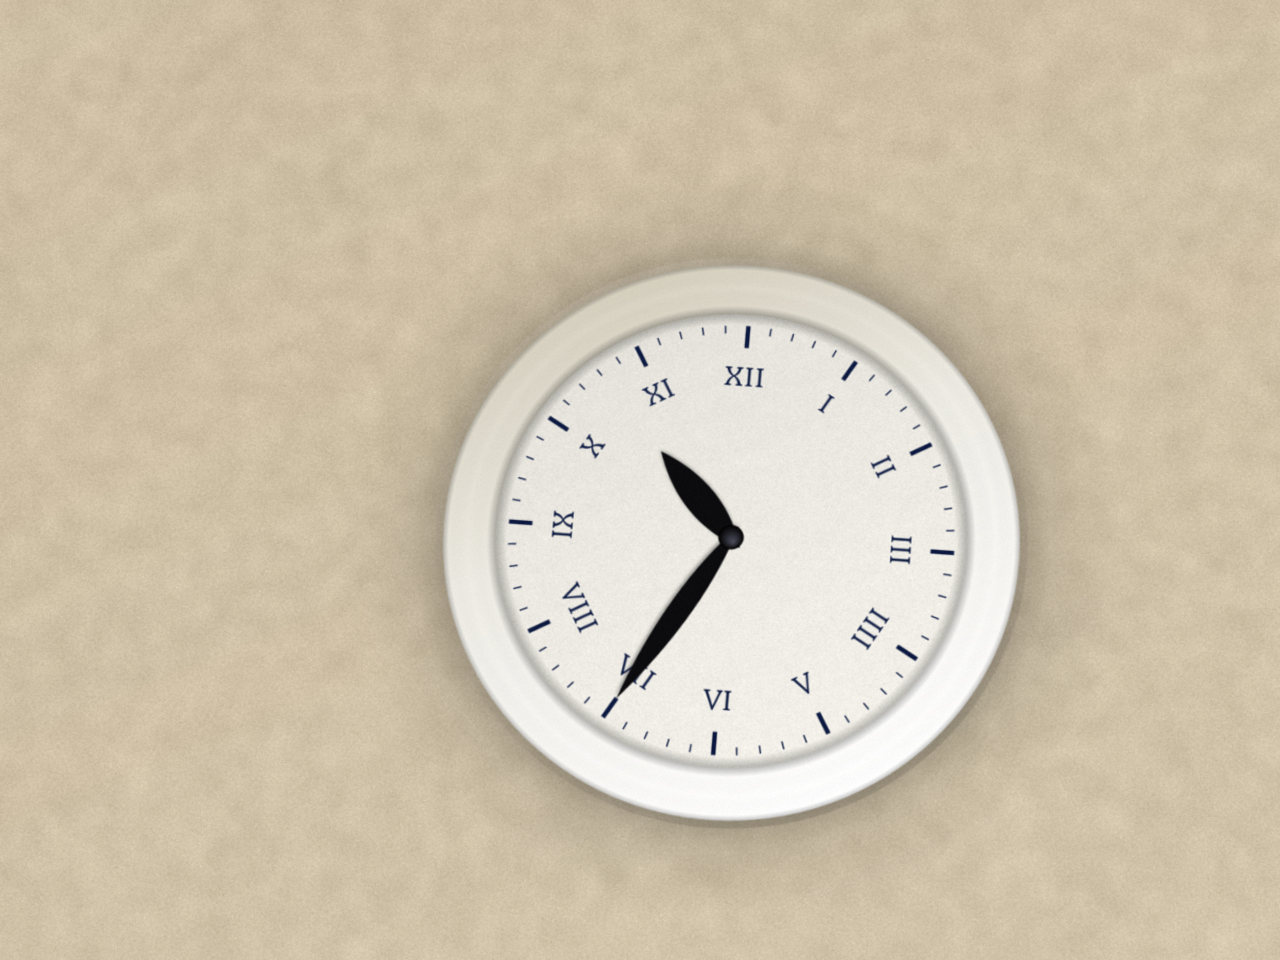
10 h 35 min
